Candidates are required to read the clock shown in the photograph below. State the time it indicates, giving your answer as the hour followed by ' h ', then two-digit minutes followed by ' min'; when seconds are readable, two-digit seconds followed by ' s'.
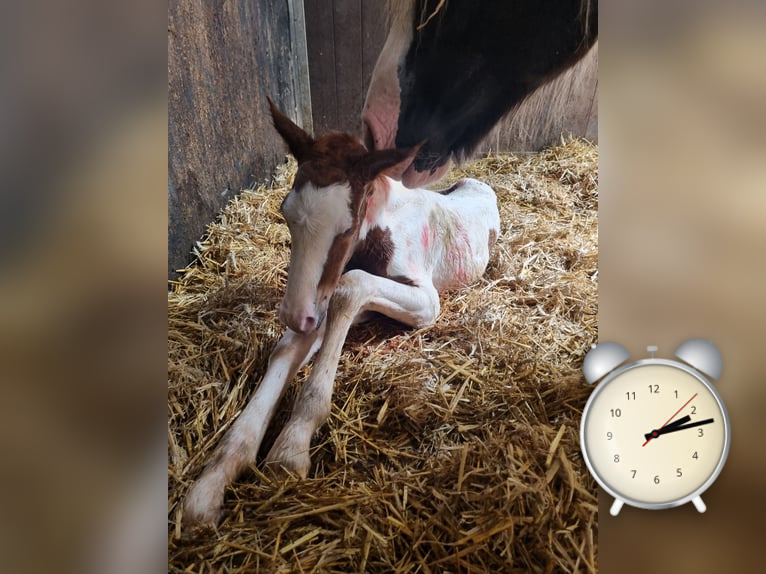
2 h 13 min 08 s
